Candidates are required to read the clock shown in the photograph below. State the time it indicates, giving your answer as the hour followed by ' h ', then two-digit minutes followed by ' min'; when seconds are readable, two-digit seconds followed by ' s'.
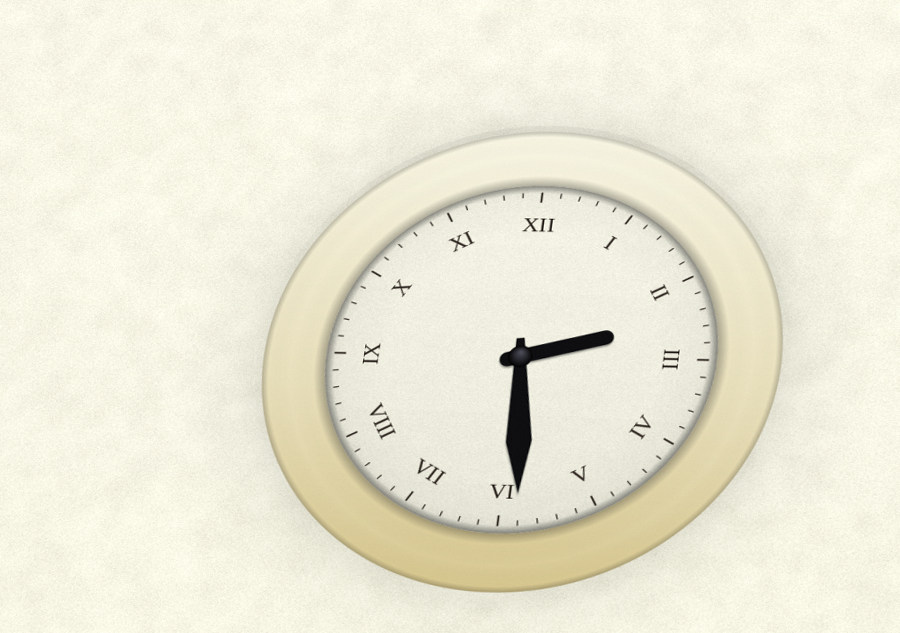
2 h 29 min
